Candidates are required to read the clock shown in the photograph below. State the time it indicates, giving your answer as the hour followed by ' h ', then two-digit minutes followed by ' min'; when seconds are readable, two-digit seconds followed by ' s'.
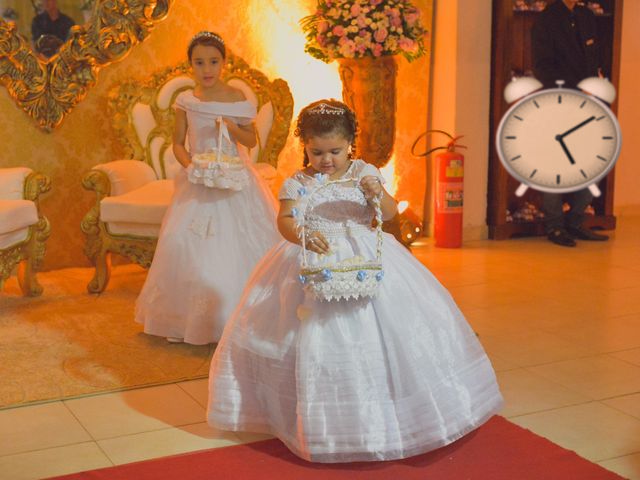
5 h 09 min
